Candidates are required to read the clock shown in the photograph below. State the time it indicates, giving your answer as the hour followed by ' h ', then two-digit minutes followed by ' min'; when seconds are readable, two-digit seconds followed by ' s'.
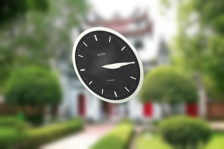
3 h 15 min
